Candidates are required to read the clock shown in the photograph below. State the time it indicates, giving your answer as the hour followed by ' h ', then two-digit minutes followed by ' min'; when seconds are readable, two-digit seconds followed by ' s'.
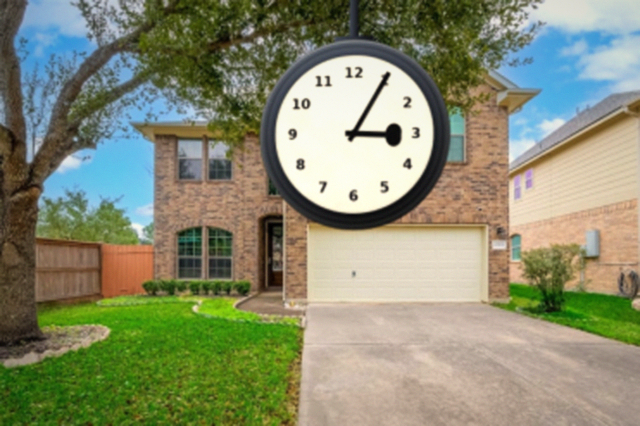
3 h 05 min
